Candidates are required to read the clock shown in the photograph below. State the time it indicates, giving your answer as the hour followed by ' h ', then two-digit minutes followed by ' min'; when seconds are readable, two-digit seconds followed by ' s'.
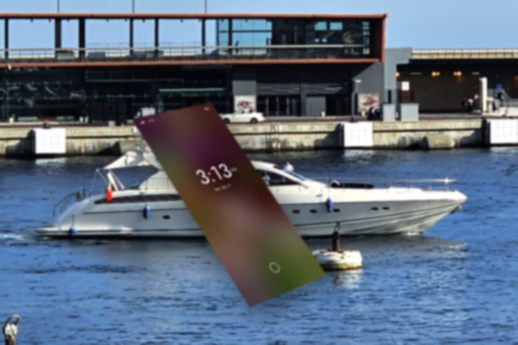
3 h 13 min
